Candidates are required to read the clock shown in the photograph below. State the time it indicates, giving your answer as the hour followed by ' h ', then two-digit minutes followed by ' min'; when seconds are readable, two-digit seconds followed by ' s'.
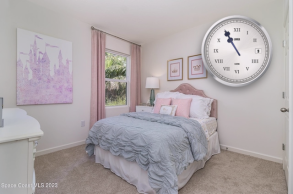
10 h 55 min
